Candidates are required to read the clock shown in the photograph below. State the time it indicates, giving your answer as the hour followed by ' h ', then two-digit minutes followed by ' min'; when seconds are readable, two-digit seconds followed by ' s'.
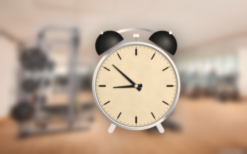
8 h 52 min
